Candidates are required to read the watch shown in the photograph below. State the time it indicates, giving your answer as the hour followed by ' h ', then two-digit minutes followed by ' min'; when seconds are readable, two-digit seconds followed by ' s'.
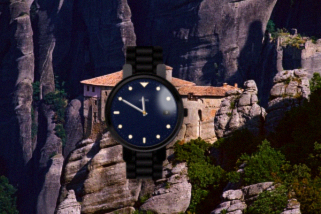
11 h 50 min
